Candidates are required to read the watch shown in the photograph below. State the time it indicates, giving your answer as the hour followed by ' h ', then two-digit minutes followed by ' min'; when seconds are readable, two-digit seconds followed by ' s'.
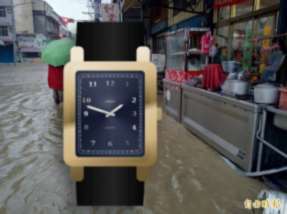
1 h 48 min
